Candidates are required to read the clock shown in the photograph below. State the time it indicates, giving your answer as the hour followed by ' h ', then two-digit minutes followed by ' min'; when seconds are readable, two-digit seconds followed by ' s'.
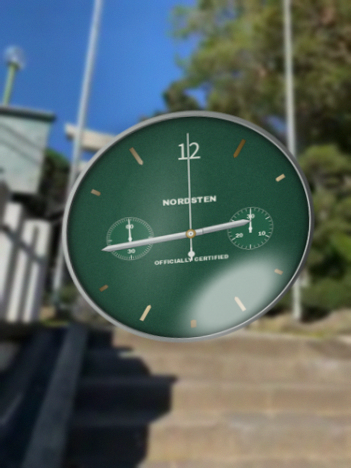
2 h 44 min
